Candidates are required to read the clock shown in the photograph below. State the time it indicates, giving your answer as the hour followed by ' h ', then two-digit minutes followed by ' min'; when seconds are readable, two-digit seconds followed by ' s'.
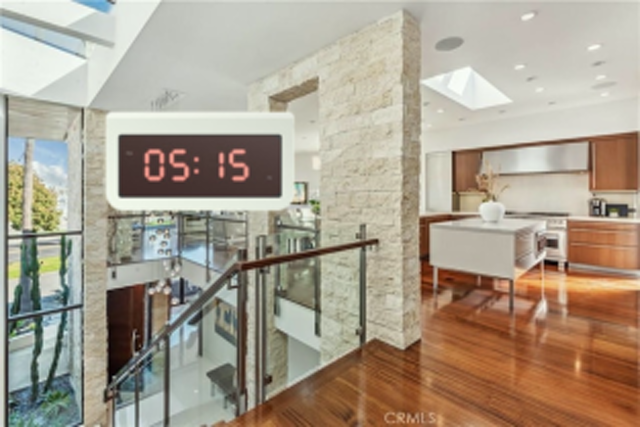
5 h 15 min
